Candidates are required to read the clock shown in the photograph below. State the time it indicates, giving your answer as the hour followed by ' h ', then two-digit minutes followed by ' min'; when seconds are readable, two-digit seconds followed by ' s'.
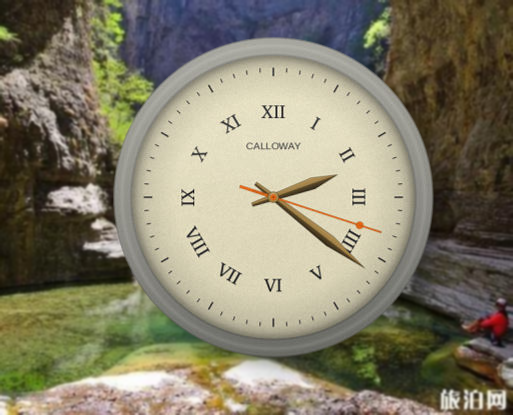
2 h 21 min 18 s
